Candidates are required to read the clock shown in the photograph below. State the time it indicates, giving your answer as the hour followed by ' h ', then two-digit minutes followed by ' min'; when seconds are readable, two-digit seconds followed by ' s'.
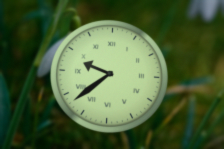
9 h 38 min
